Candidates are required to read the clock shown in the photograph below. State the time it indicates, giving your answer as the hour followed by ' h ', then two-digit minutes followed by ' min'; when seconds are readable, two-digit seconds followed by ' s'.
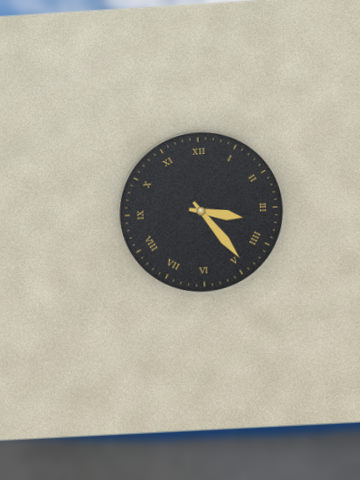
3 h 24 min
